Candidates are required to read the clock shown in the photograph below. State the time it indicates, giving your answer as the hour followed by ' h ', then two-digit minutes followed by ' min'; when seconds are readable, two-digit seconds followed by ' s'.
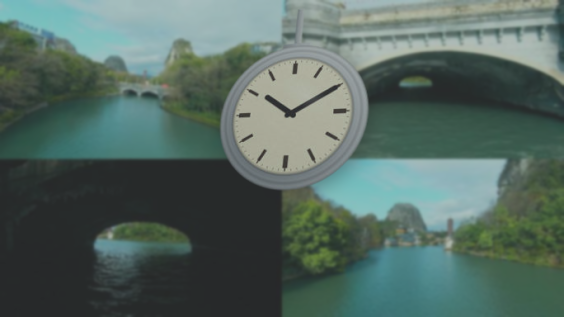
10 h 10 min
